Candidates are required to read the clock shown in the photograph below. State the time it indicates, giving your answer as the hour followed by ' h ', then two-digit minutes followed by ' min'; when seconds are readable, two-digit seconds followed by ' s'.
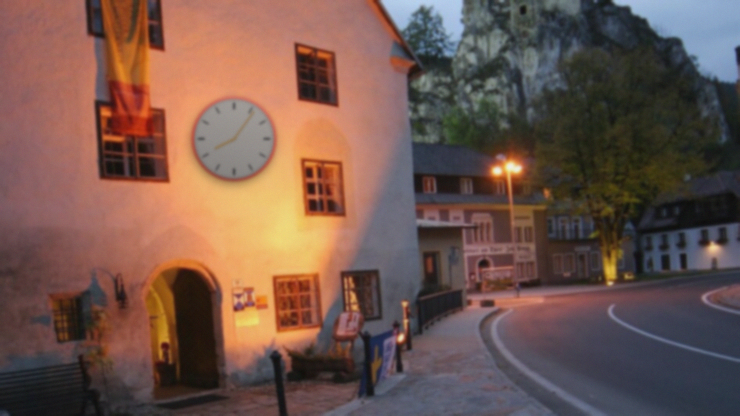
8 h 06 min
